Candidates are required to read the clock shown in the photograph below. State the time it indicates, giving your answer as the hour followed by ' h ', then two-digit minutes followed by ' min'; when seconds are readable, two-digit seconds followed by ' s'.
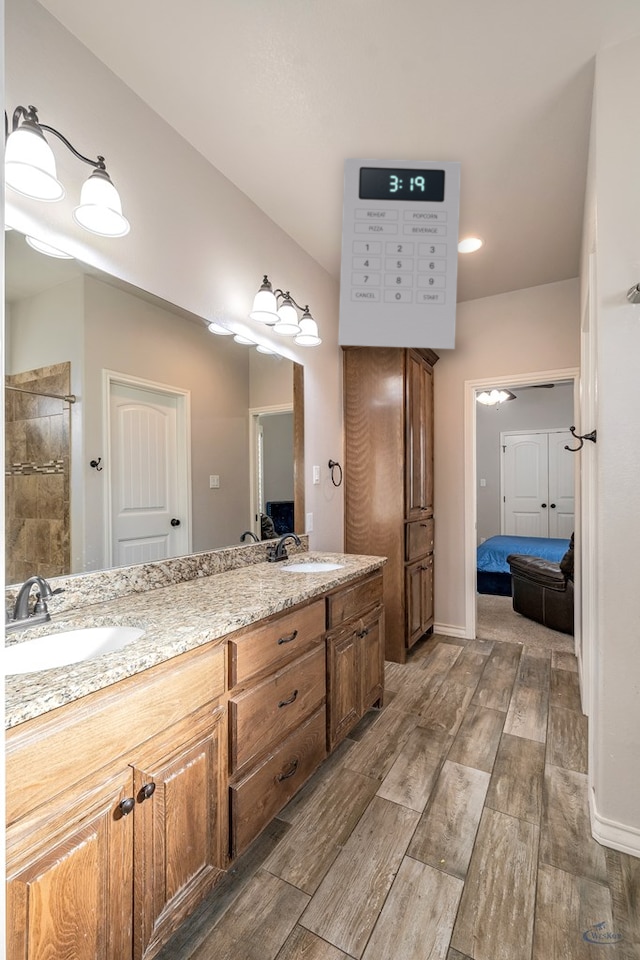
3 h 19 min
